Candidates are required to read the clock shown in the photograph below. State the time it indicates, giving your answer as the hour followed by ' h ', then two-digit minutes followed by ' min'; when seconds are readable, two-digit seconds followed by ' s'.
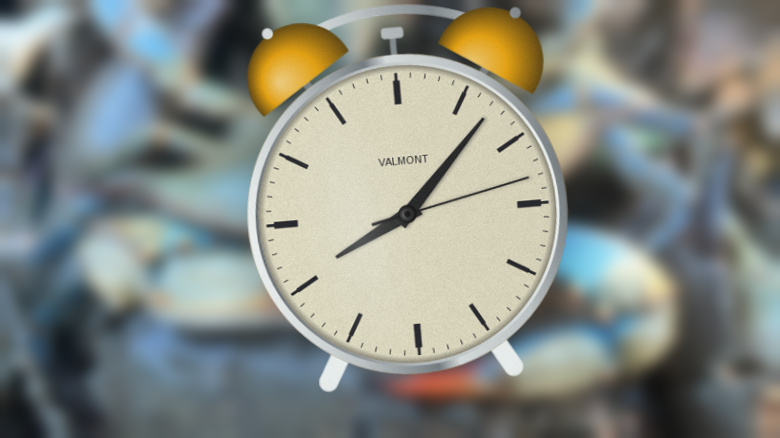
8 h 07 min 13 s
